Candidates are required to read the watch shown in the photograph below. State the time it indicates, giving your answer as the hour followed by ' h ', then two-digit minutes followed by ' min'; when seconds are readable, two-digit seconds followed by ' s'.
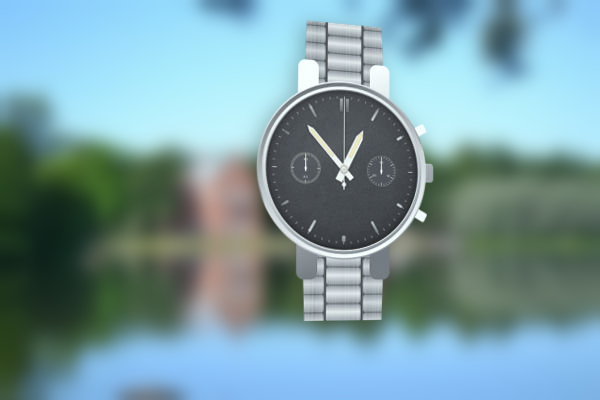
12 h 53 min
